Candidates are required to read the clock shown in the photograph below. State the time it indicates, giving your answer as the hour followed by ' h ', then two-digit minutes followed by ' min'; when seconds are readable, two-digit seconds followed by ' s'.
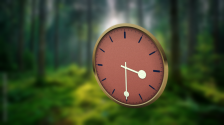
3 h 30 min
